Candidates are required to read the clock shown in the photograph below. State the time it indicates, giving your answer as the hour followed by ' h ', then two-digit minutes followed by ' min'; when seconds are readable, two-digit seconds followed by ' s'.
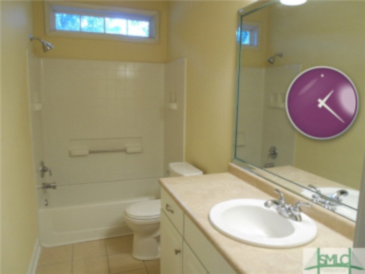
1 h 22 min
